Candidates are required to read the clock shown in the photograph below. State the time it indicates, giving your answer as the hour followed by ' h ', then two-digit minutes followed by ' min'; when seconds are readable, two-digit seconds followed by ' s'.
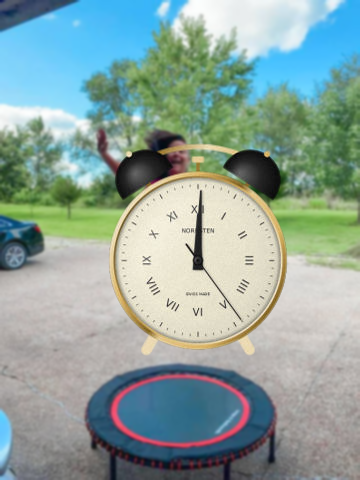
12 h 00 min 24 s
